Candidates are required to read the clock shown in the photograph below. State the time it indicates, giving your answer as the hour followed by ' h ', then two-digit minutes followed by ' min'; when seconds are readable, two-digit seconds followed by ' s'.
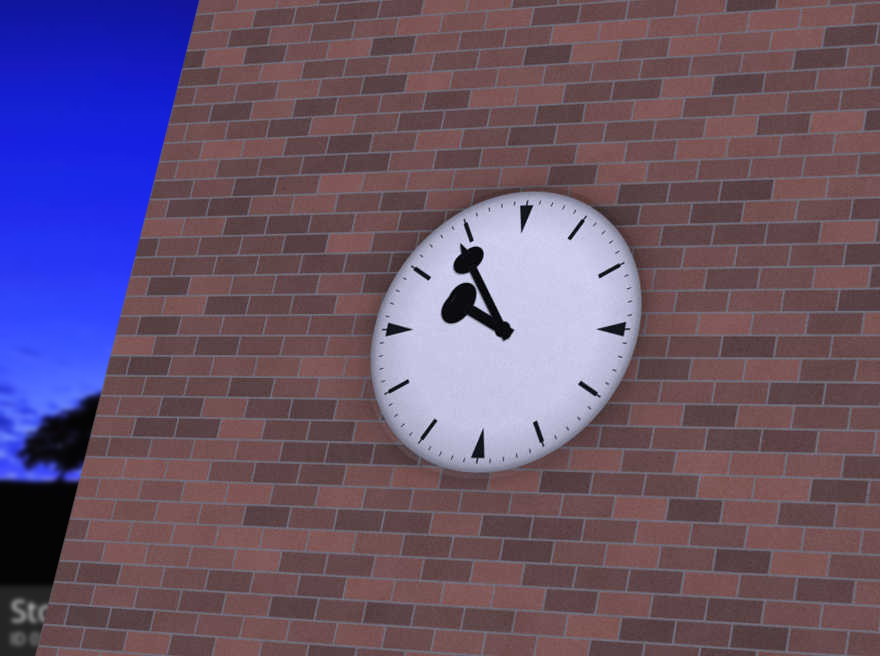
9 h 54 min
